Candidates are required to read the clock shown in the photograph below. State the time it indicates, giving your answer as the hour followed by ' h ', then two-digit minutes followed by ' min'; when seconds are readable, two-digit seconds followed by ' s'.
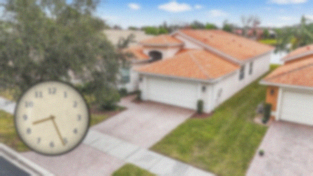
8 h 26 min
